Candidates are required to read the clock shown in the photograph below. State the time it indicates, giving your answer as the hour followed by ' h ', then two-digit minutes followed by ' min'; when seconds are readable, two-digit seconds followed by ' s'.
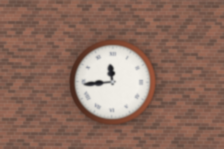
11 h 44 min
